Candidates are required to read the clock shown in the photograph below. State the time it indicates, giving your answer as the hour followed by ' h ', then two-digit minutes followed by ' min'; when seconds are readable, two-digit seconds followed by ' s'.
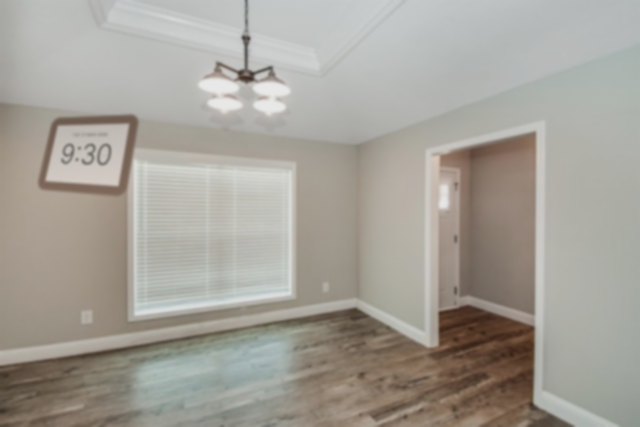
9 h 30 min
